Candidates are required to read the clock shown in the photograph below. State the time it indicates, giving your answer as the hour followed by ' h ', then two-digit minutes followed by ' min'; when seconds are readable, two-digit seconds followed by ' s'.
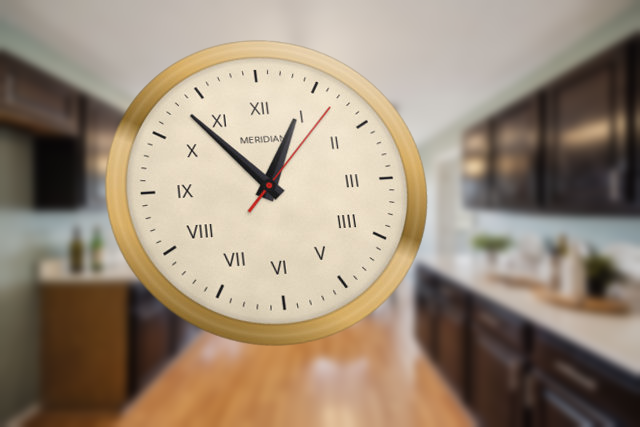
12 h 53 min 07 s
